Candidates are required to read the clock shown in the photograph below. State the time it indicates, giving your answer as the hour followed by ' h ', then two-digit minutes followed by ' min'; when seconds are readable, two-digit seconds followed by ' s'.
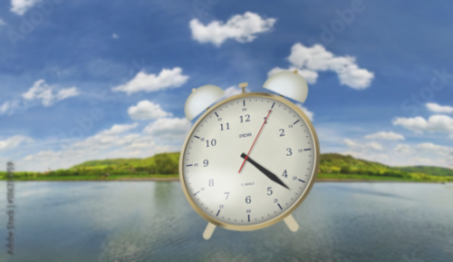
4 h 22 min 05 s
